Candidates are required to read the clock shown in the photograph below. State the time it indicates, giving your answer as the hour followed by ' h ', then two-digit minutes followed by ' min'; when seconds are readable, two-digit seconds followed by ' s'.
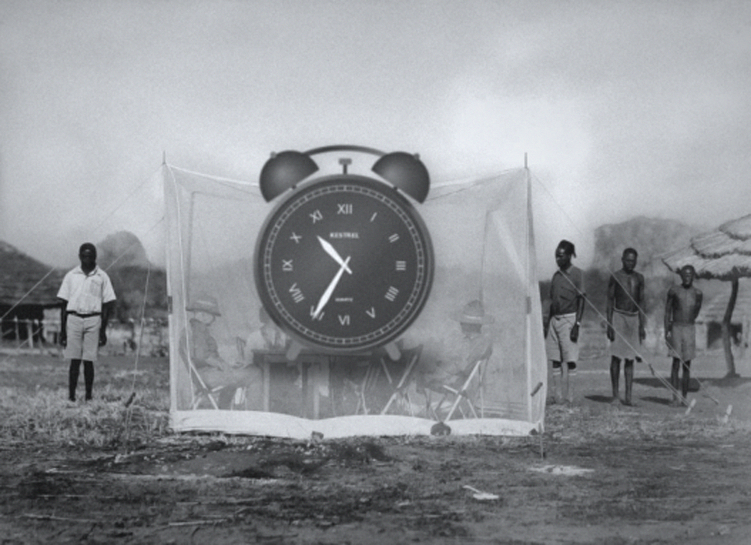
10 h 35 min
